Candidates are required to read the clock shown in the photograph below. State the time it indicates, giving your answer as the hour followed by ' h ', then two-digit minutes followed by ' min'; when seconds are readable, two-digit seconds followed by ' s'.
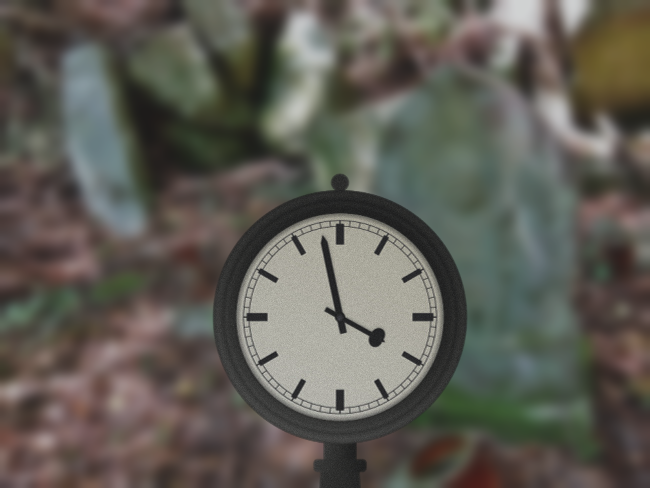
3 h 58 min
